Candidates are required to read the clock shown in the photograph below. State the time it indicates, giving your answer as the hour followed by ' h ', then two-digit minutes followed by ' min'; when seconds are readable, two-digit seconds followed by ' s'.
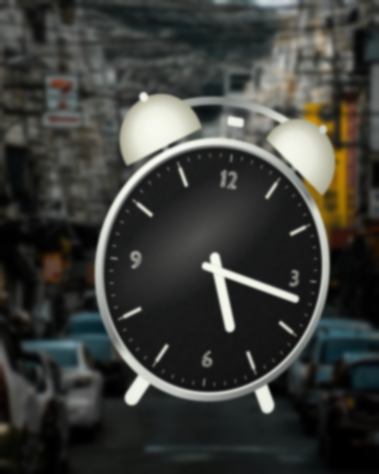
5 h 17 min
